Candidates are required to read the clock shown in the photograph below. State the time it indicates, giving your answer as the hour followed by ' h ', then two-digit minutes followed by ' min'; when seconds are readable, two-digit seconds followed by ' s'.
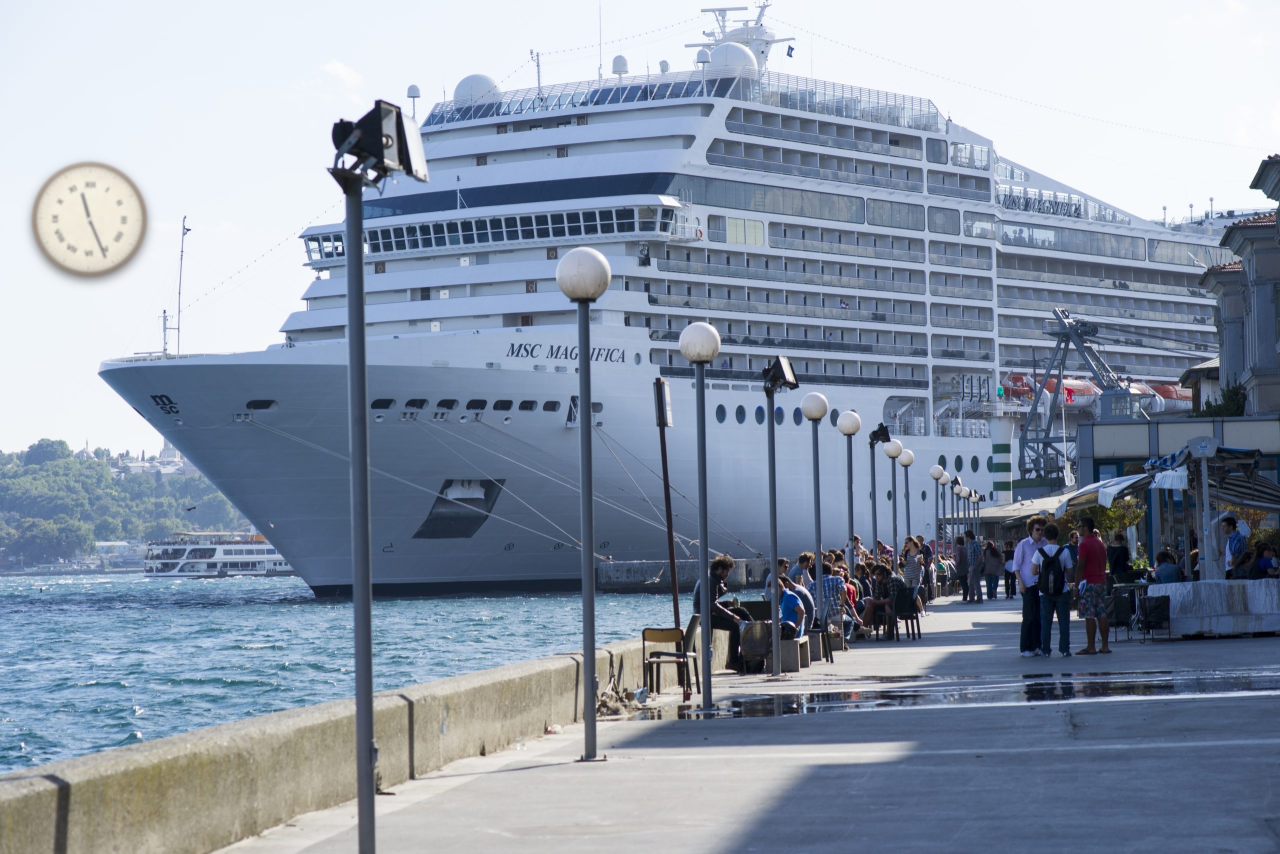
11 h 26 min
